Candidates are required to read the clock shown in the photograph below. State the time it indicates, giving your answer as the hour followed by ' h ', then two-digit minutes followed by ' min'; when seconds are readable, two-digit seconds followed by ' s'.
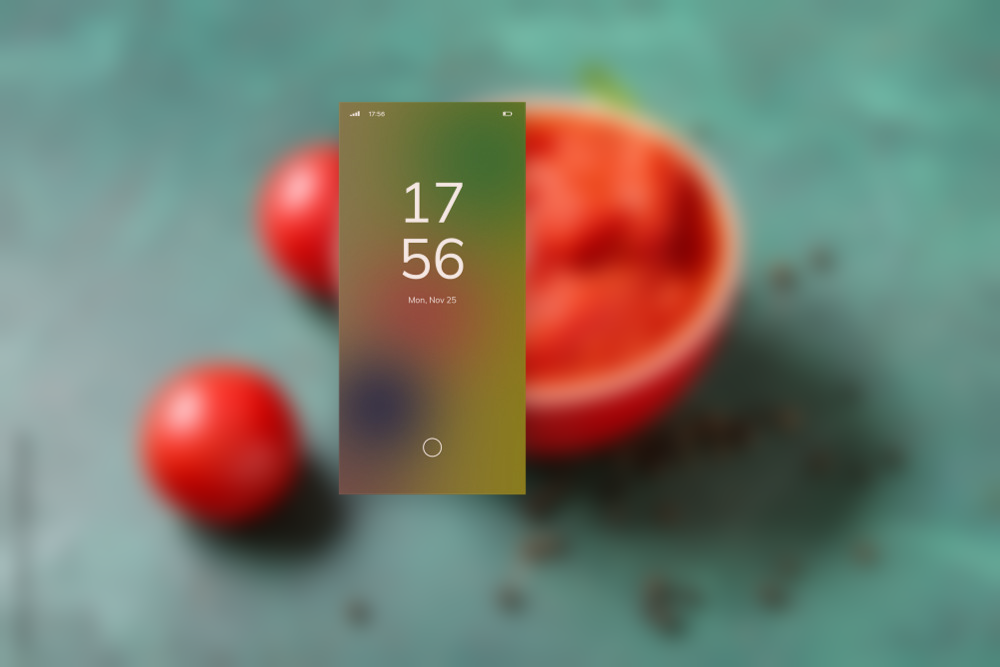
17 h 56 min
